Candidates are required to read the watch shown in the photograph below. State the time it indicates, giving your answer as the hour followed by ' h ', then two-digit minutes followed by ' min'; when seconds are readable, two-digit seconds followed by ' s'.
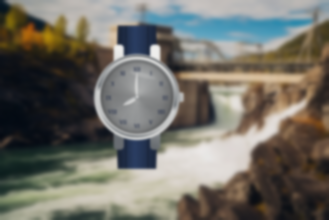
8 h 00 min
